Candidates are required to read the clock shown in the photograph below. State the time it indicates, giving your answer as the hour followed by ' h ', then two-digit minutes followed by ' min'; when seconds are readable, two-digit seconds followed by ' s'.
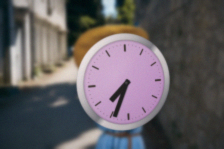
7 h 34 min
